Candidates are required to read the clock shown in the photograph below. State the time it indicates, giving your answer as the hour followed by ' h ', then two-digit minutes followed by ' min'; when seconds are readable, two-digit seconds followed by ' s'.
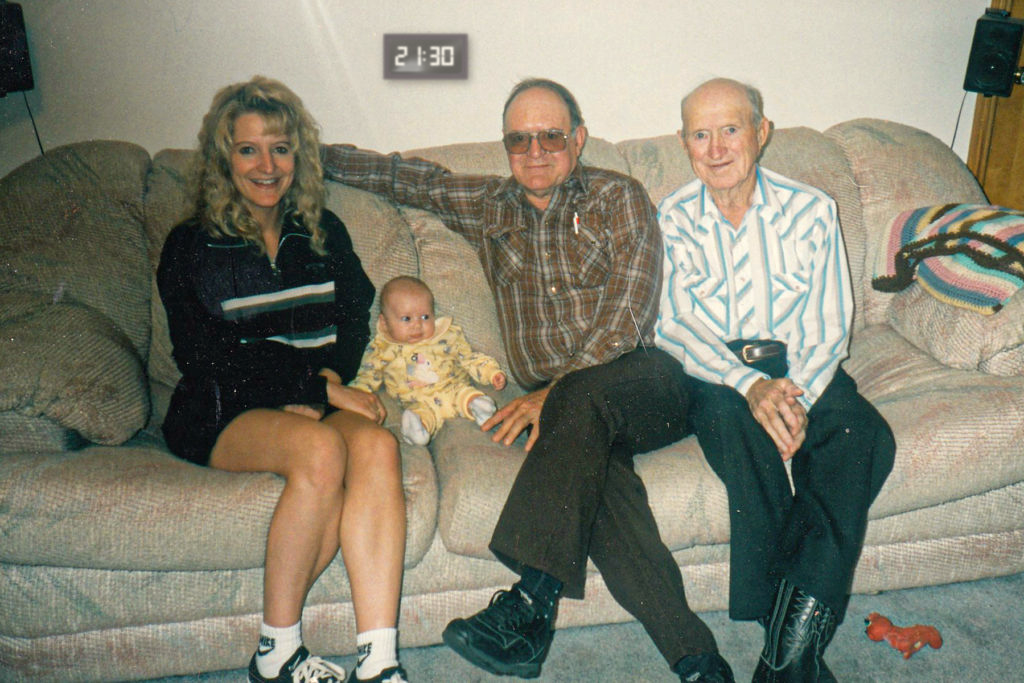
21 h 30 min
